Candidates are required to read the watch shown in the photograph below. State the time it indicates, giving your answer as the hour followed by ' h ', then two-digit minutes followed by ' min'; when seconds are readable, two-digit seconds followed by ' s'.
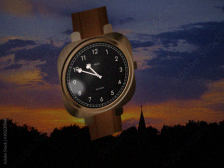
10 h 50 min
